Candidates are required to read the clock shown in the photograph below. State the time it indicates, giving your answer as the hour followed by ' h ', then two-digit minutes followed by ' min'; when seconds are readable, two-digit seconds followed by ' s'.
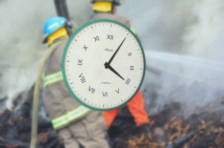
4 h 05 min
